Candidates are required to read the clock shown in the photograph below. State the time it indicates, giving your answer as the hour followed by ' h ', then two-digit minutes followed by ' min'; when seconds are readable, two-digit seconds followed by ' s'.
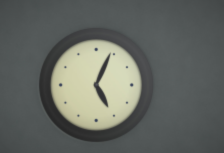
5 h 04 min
